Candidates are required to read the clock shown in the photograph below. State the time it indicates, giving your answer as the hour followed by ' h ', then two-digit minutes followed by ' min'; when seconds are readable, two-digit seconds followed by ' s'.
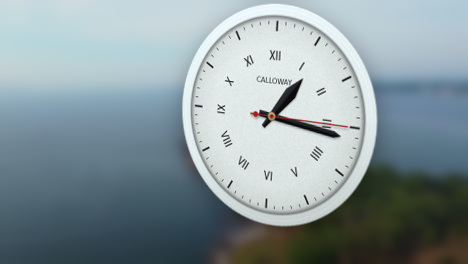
1 h 16 min 15 s
